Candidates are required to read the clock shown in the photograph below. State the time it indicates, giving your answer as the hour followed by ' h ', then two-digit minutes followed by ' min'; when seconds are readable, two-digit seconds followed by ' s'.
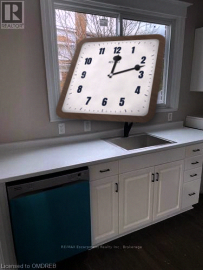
12 h 12 min
